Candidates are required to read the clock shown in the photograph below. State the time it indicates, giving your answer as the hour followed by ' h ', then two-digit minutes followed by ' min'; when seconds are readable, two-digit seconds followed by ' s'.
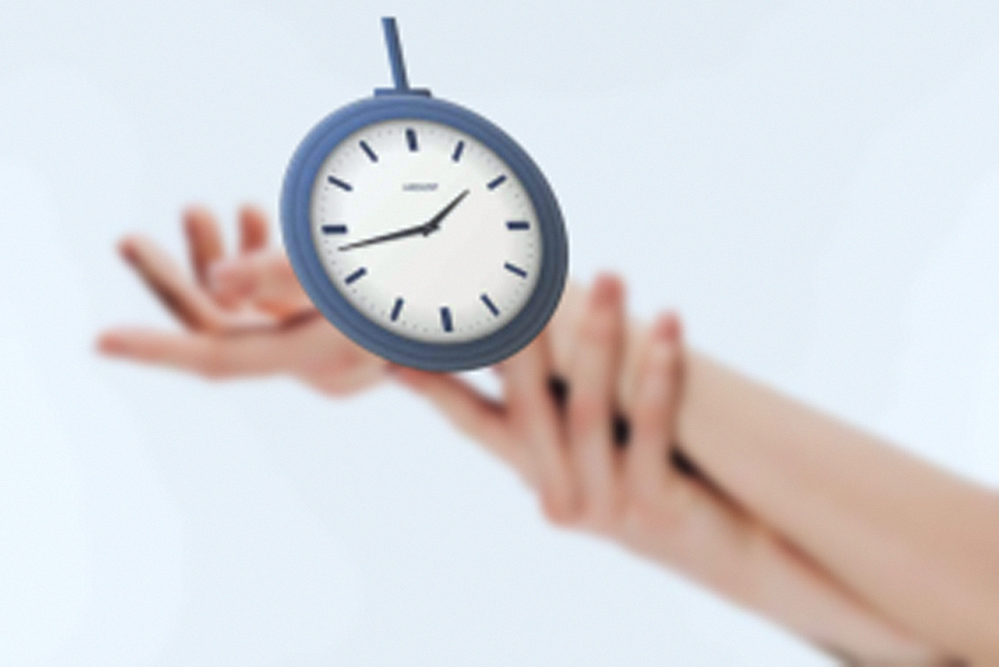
1 h 43 min
